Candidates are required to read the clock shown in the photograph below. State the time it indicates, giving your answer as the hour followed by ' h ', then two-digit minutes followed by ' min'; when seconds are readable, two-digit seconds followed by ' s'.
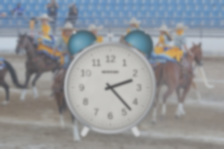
2 h 23 min
